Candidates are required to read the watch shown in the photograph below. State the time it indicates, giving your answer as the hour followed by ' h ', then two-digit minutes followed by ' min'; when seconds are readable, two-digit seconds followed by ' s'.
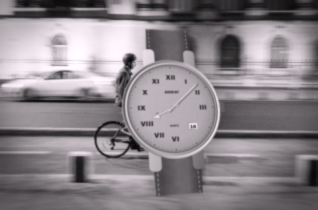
8 h 08 min
